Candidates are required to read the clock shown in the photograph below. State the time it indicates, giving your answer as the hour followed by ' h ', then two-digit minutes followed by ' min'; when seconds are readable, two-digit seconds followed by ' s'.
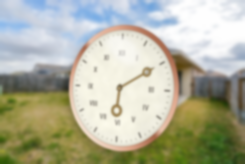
6 h 10 min
